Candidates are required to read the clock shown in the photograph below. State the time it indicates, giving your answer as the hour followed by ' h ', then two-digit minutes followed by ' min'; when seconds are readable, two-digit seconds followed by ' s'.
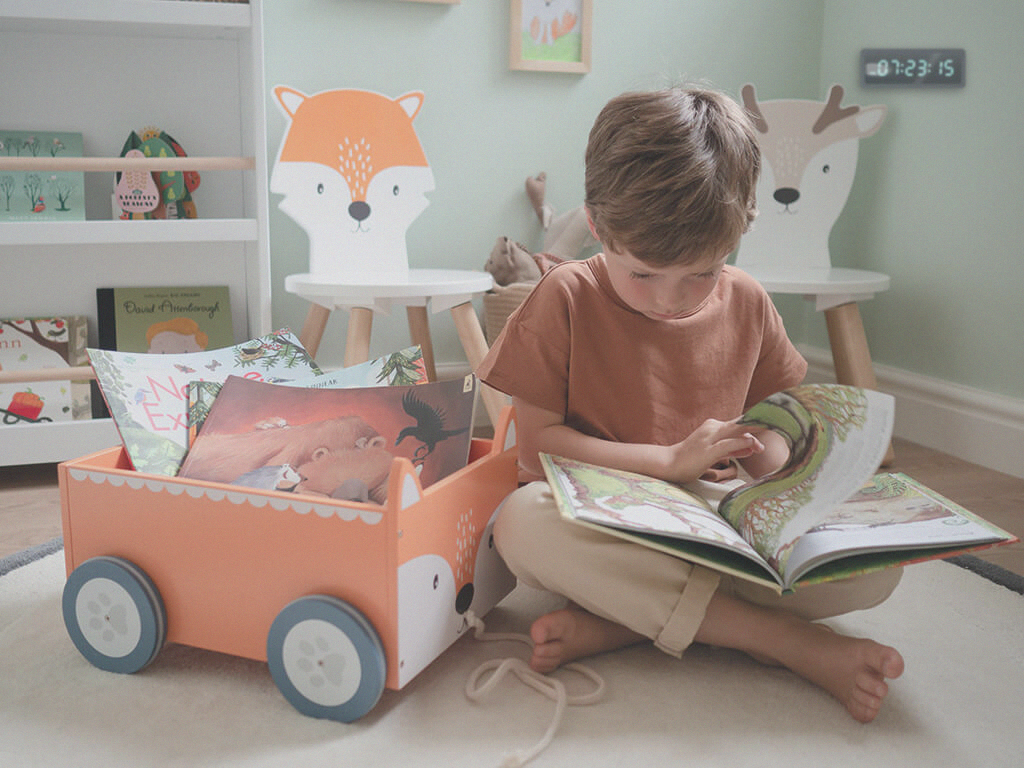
7 h 23 min 15 s
